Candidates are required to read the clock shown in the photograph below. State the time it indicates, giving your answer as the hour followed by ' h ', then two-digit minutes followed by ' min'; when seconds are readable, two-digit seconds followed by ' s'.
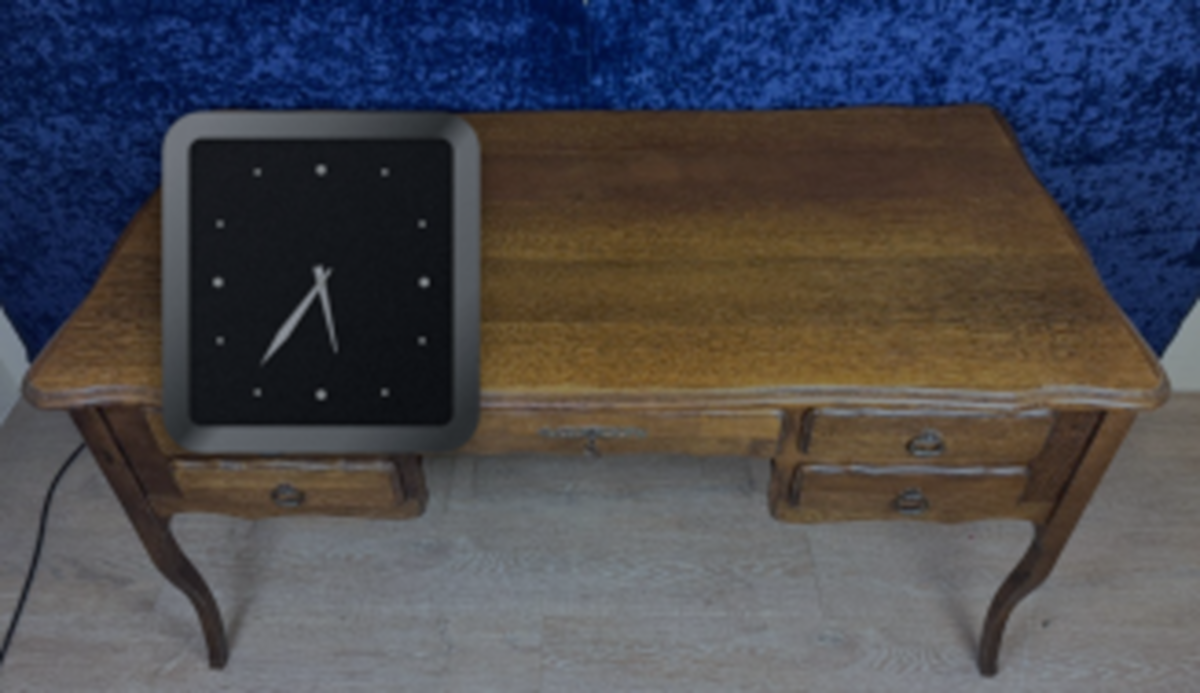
5 h 36 min
